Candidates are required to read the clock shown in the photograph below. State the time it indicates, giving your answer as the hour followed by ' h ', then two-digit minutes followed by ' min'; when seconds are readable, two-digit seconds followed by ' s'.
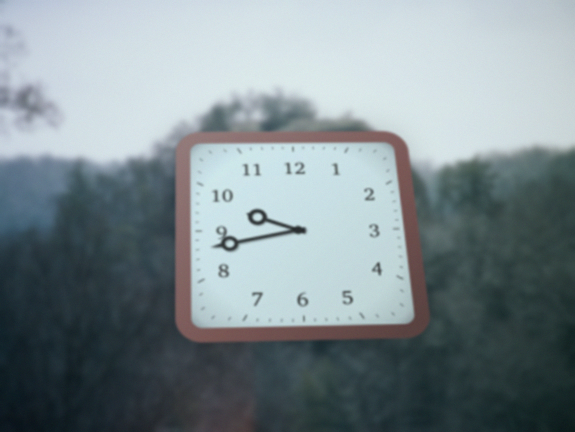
9 h 43 min
